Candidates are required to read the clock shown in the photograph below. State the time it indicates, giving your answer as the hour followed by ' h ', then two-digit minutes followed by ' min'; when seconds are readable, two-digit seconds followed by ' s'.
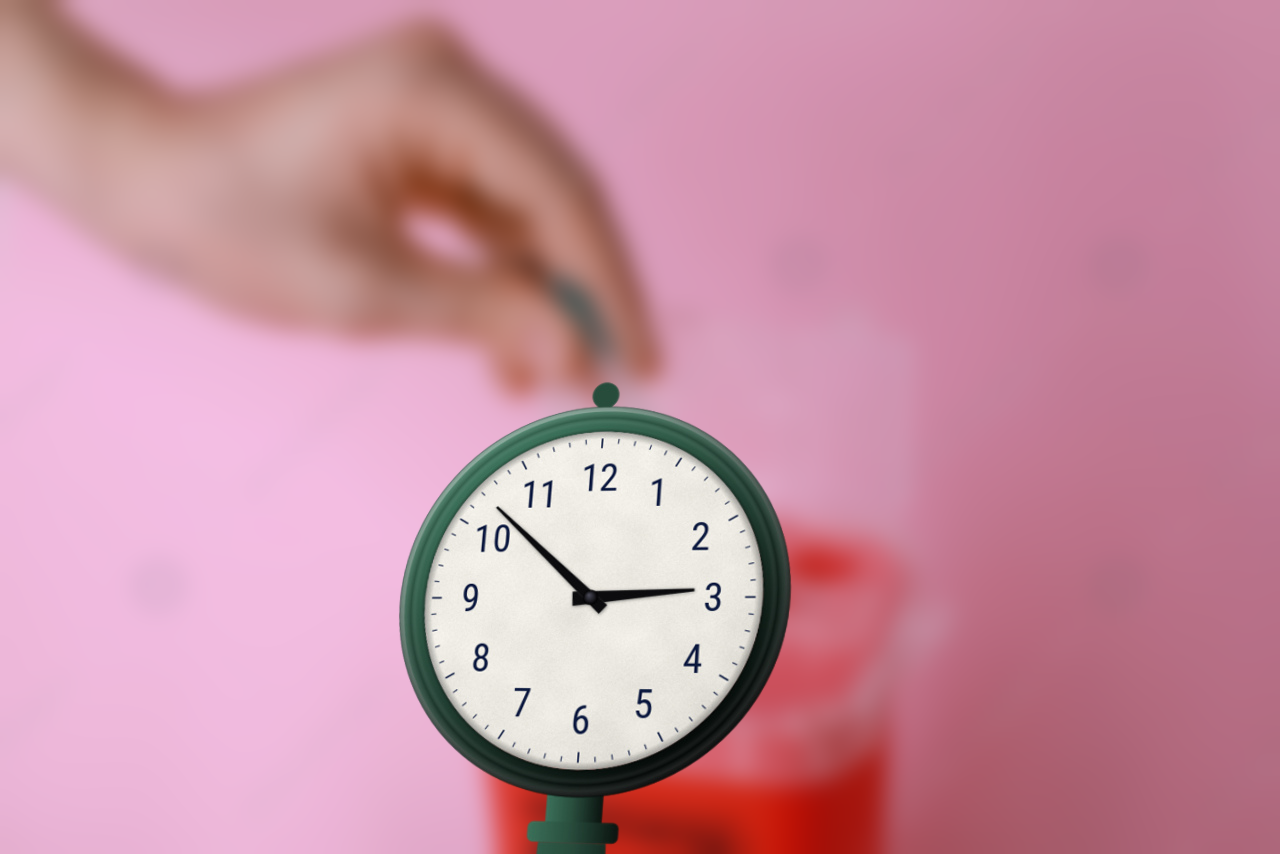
2 h 52 min
